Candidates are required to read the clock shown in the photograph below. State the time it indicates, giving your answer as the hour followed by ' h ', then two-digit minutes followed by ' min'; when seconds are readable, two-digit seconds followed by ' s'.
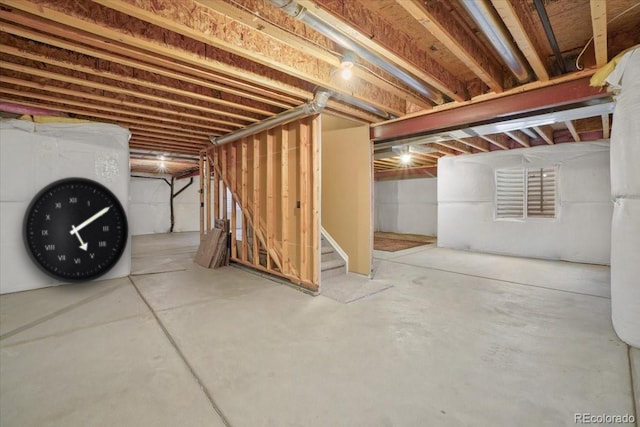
5 h 10 min
